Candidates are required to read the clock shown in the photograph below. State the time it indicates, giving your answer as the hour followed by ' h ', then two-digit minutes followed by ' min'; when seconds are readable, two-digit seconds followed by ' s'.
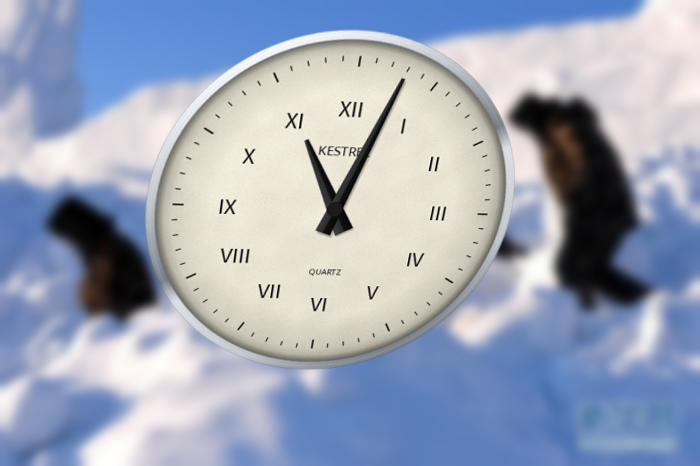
11 h 03 min
